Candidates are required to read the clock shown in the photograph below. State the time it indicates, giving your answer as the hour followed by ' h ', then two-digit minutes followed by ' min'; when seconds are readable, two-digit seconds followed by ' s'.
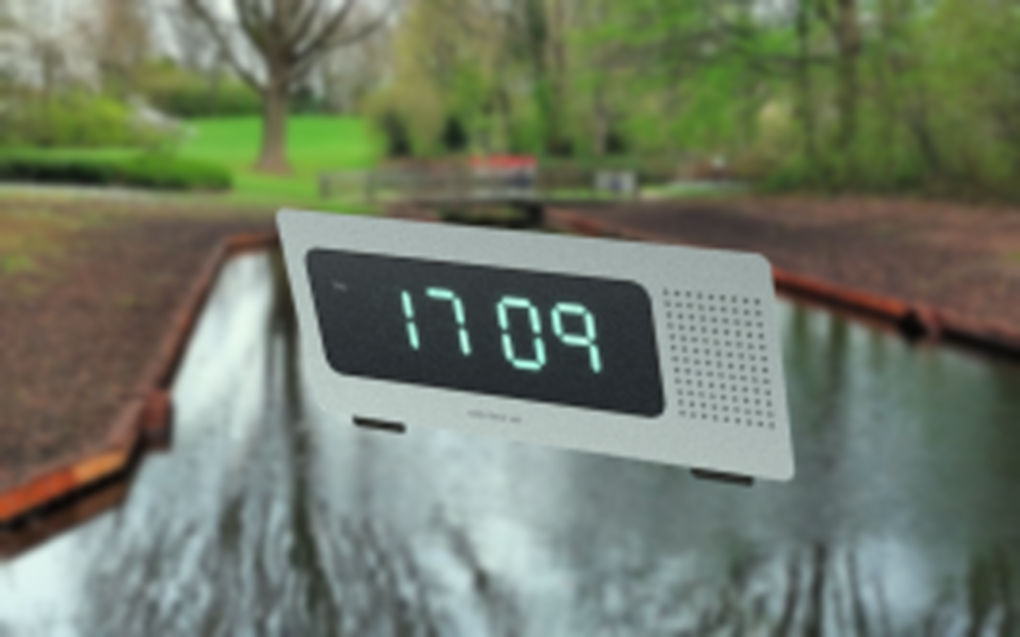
17 h 09 min
